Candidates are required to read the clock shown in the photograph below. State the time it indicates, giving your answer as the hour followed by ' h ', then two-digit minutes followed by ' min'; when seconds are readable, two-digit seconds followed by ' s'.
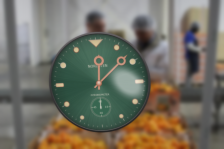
12 h 08 min
